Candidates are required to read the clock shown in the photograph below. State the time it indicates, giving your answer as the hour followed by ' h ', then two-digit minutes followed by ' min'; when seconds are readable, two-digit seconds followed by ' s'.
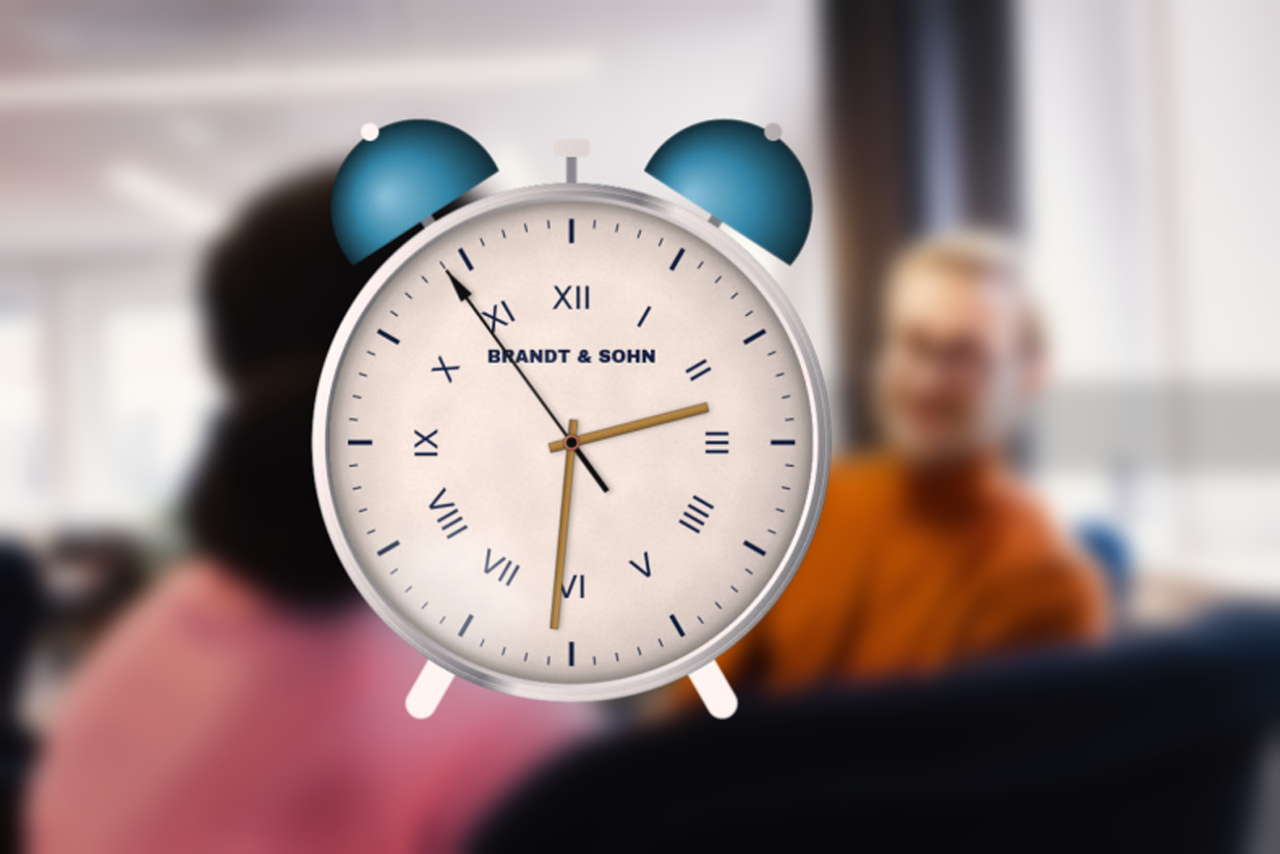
2 h 30 min 54 s
